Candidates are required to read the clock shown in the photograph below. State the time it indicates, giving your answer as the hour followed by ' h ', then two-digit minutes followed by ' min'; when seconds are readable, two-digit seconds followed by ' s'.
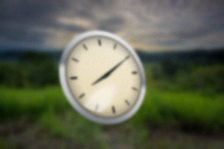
8 h 10 min
